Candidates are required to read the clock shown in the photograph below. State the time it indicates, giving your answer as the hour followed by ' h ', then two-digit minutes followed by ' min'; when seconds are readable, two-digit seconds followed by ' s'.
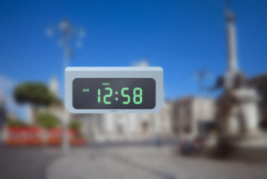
12 h 58 min
